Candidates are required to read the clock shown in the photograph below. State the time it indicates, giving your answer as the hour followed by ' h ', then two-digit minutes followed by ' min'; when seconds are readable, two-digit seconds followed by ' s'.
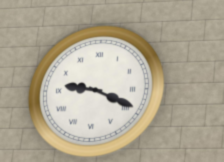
9 h 19 min
